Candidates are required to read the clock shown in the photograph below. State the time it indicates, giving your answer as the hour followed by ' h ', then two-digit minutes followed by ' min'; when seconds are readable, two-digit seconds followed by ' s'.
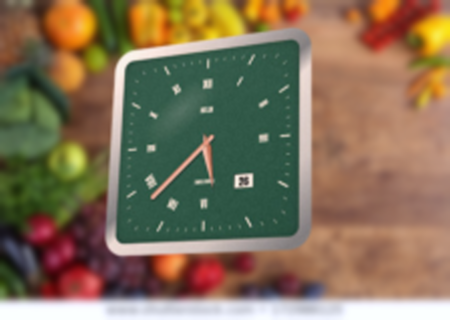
5 h 38 min
